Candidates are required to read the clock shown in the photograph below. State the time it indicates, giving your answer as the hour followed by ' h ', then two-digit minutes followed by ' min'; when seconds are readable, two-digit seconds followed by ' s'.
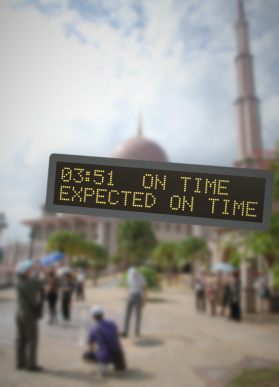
3 h 51 min
